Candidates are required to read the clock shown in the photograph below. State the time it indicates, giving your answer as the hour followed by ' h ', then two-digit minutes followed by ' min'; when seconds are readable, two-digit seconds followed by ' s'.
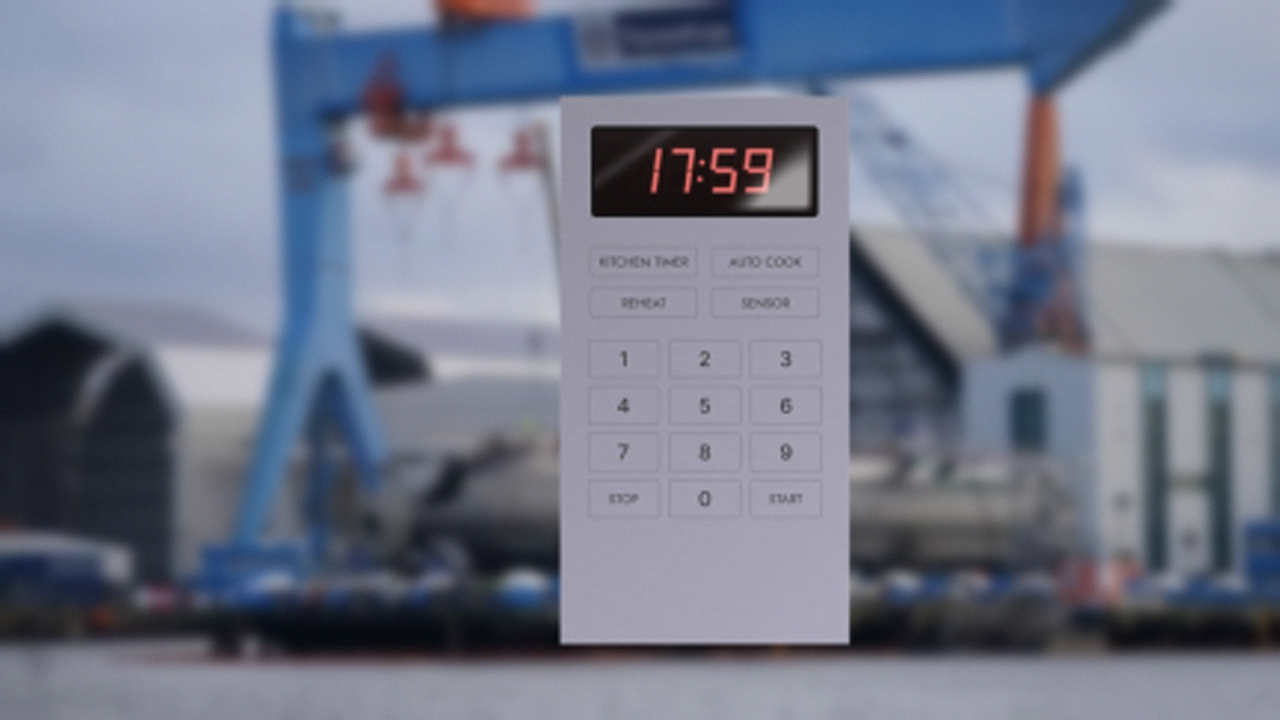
17 h 59 min
